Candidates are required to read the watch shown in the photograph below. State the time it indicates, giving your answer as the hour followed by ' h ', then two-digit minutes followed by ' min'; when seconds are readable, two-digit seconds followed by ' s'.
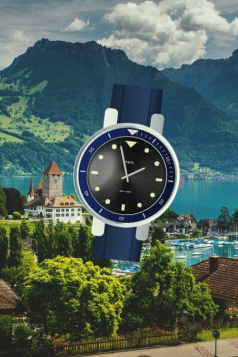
1 h 57 min
